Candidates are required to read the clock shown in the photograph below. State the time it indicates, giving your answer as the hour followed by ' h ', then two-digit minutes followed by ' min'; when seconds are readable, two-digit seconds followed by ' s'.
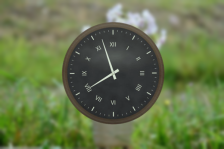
7 h 57 min
